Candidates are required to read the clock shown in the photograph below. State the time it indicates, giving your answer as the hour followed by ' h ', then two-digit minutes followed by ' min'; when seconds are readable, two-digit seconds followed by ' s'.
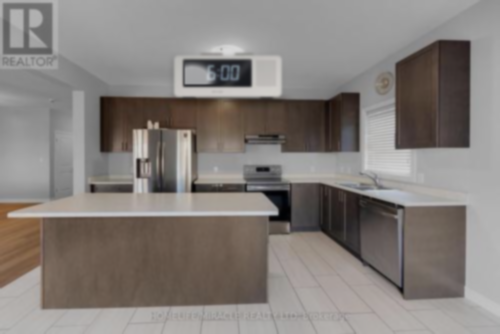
6 h 00 min
